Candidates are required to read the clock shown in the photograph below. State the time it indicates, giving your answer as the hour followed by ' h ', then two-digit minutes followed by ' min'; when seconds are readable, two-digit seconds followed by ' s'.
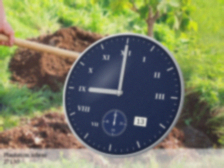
9 h 00 min
